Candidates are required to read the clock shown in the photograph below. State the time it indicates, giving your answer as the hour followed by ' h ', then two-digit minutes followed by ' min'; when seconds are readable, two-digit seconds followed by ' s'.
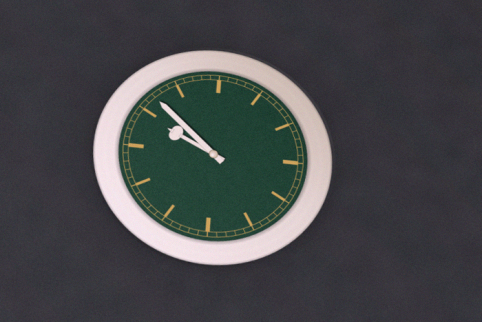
9 h 52 min
